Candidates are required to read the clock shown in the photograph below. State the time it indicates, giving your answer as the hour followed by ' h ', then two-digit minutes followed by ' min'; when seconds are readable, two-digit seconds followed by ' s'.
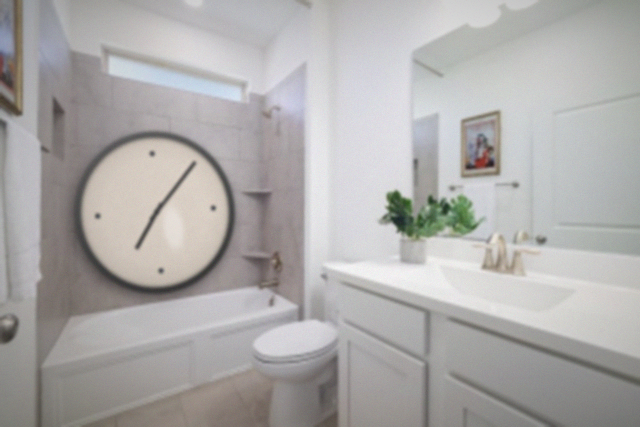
7 h 07 min
